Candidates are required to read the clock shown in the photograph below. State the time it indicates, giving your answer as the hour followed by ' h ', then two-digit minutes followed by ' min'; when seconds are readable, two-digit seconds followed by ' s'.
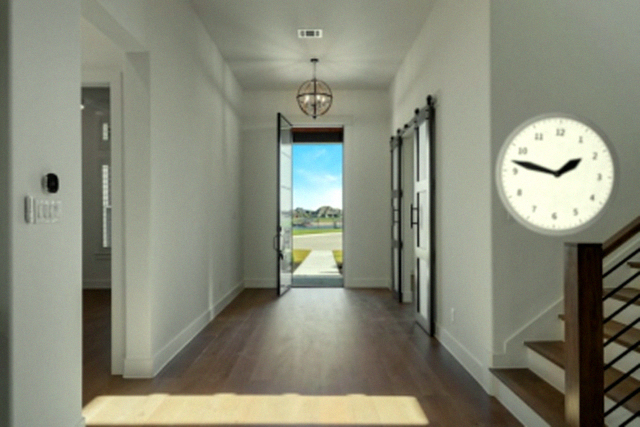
1 h 47 min
